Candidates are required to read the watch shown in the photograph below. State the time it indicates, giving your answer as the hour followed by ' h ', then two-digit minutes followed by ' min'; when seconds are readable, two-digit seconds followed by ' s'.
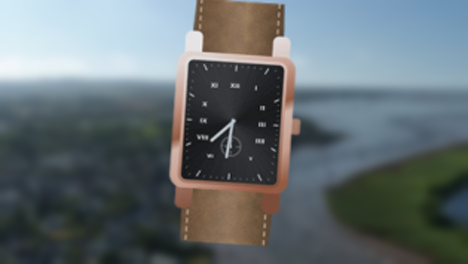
7 h 31 min
